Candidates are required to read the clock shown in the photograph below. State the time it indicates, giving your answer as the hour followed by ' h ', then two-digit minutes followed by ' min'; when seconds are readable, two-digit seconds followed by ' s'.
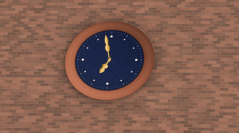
6 h 58 min
